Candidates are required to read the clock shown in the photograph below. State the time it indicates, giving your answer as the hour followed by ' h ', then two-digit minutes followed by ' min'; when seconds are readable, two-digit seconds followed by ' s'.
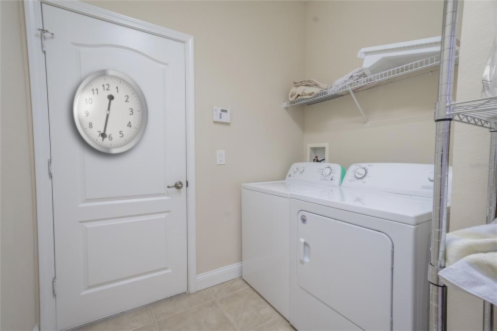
12 h 33 min
